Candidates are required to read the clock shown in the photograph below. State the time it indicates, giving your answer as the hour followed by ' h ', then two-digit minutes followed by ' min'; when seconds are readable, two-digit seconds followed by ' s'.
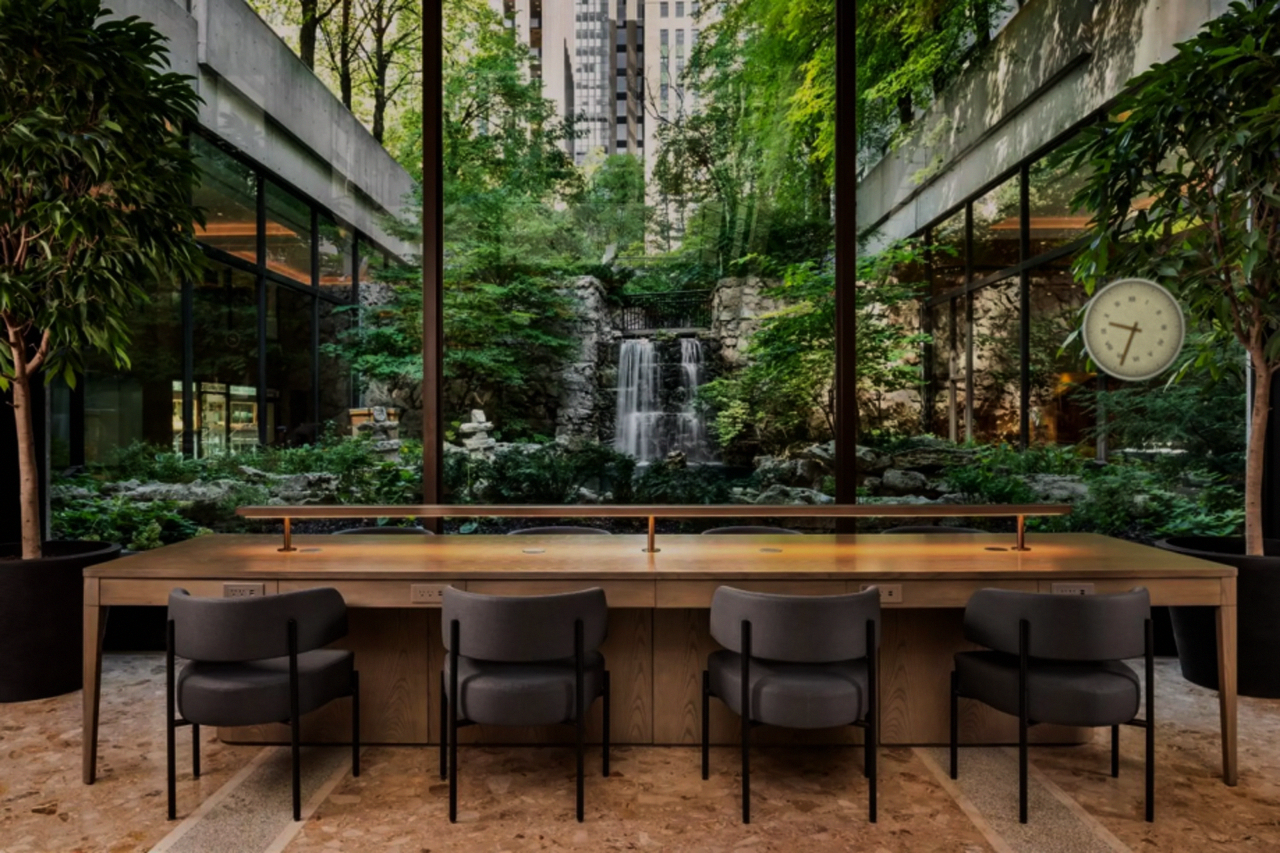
9 h 34 min
